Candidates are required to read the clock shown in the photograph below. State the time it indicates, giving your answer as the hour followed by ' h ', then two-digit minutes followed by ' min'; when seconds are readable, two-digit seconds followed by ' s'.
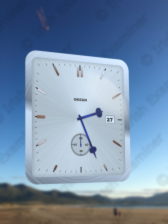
2 h 26 min
